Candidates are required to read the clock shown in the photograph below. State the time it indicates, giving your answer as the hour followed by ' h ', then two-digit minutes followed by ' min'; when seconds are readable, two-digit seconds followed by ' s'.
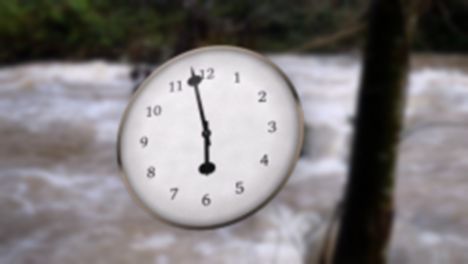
5 h 58 min
